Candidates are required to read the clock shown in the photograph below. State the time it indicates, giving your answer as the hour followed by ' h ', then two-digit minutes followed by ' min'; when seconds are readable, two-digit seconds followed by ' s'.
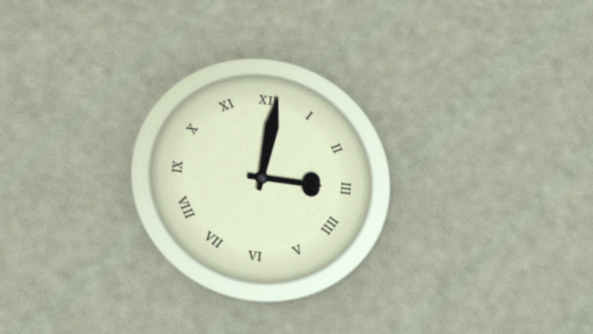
3 h 01 min
